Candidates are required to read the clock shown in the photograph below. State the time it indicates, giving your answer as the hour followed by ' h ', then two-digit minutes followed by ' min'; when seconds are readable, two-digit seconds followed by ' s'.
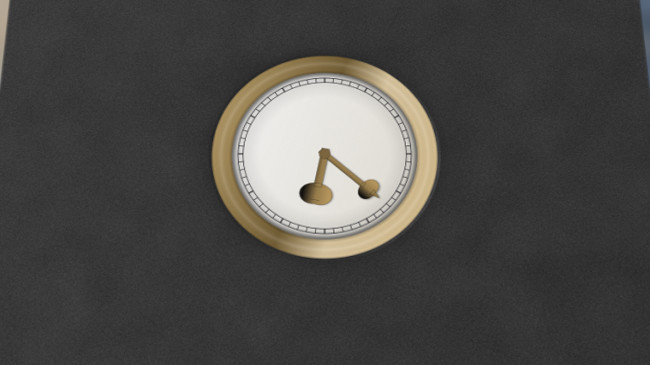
6 h 22 min
